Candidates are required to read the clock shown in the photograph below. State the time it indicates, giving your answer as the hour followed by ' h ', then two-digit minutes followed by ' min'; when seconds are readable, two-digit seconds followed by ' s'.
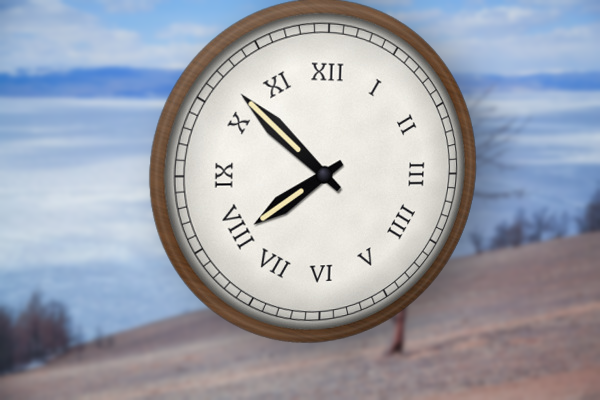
7 h 52 min
